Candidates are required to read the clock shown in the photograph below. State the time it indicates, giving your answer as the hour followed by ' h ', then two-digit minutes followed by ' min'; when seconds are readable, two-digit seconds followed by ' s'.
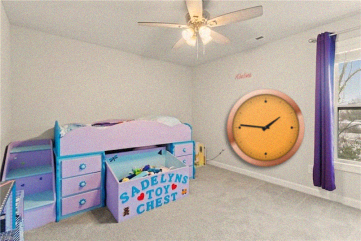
1 h 46 min
